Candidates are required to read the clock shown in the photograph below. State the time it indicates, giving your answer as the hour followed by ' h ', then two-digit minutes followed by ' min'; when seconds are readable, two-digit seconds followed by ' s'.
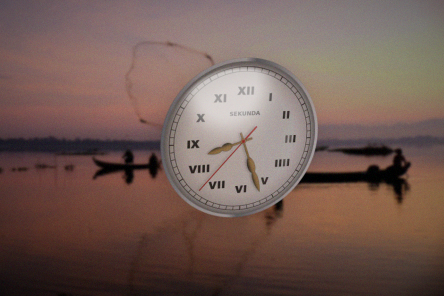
8 h 26 min 37 s
